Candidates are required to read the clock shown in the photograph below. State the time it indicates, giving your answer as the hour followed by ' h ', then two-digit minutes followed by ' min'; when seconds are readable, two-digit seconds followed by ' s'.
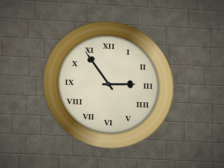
2 h 54 min
